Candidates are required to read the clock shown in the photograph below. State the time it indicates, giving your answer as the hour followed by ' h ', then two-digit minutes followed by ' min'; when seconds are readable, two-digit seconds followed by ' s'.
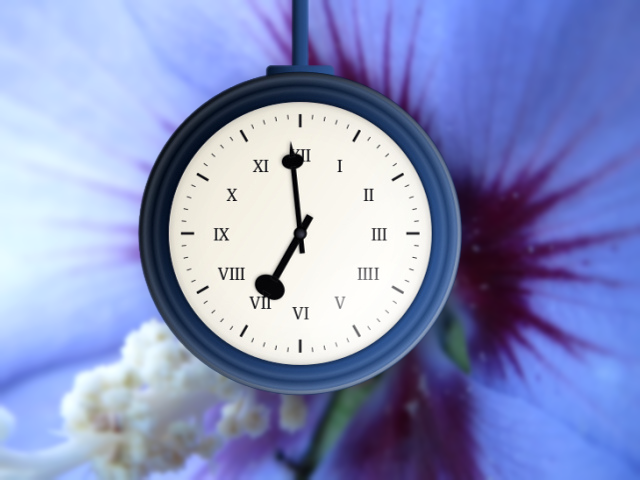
6 h 59 min
